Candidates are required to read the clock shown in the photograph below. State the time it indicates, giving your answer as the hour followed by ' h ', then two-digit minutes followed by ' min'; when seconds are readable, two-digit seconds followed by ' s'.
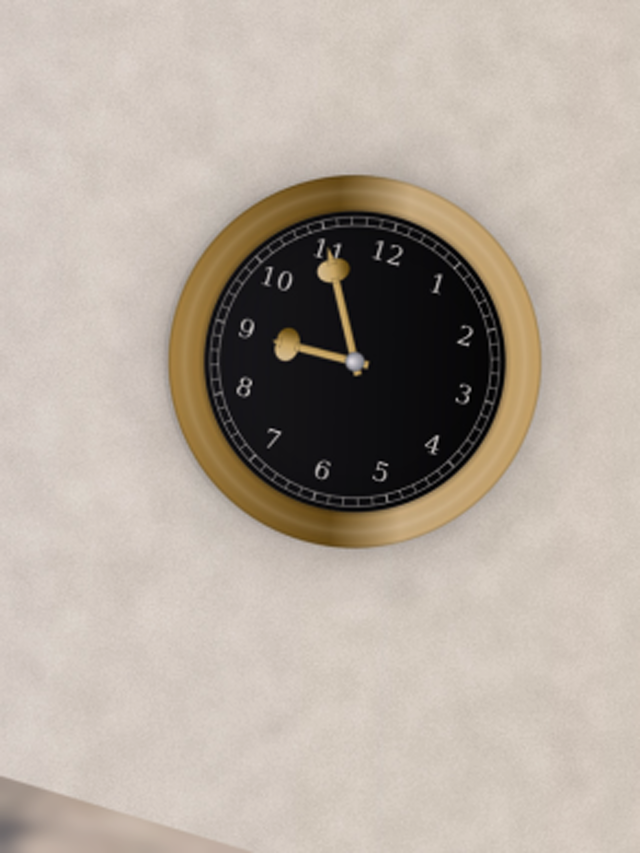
8 h 55 min
